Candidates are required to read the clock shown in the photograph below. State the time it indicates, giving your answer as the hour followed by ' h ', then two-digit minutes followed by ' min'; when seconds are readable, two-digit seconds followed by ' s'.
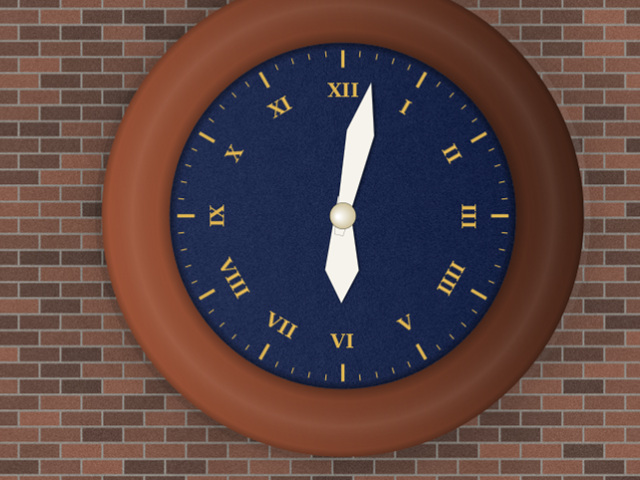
6 h 02 min
